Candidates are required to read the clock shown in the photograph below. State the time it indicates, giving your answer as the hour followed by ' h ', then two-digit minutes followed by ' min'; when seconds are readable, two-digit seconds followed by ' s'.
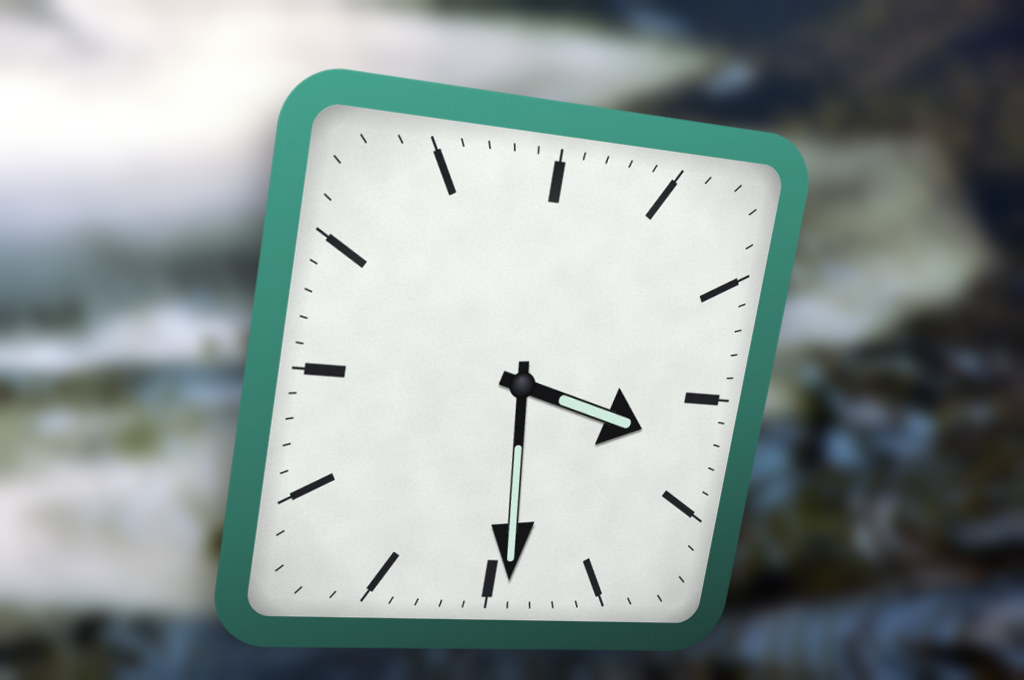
3 h 29 min
